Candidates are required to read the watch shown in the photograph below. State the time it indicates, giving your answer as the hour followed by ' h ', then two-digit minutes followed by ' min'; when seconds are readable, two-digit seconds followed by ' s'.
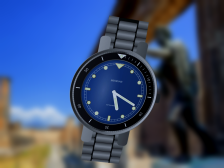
5 h 19 min
